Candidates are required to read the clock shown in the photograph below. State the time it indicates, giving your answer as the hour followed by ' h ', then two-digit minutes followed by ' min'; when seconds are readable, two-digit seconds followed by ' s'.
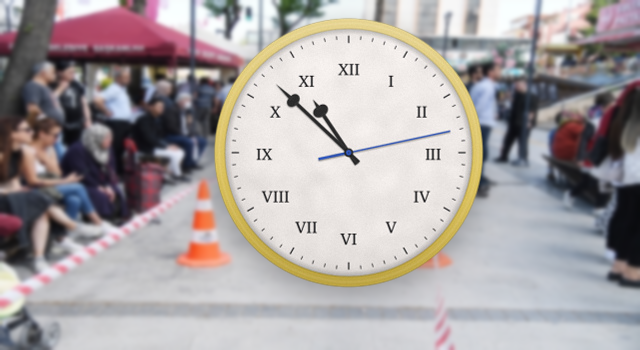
10 h 52 min 13 s
